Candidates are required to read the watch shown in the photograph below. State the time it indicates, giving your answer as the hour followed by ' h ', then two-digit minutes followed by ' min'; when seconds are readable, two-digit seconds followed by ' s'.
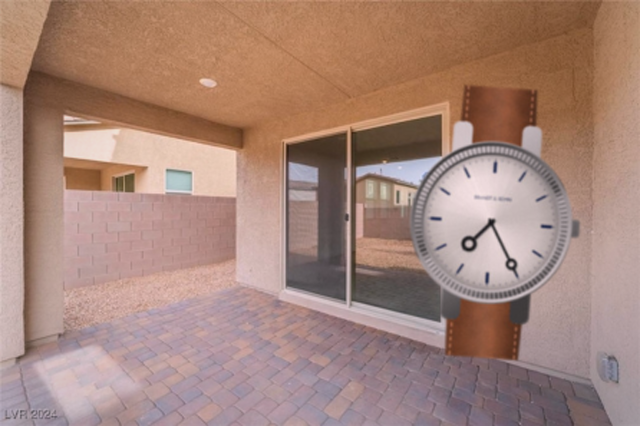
7 h 25 min
